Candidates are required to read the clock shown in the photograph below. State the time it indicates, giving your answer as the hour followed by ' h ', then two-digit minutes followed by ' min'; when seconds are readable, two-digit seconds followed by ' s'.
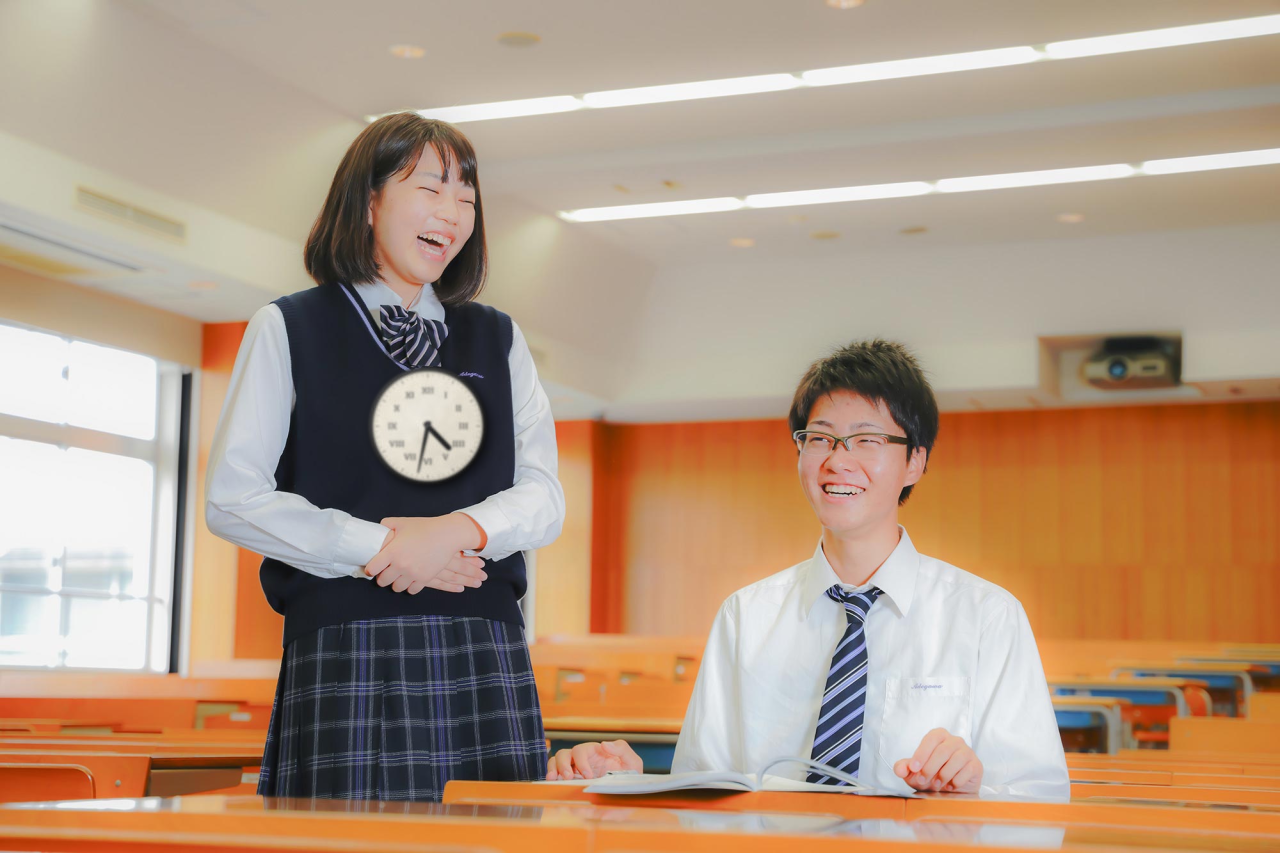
4 h 32 min
